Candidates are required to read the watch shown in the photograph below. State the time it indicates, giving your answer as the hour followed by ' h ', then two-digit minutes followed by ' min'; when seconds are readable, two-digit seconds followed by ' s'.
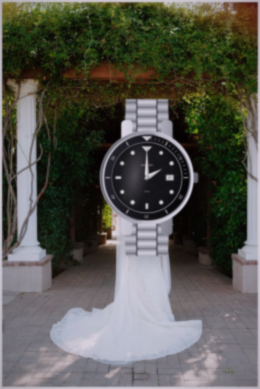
2 h 00 min
